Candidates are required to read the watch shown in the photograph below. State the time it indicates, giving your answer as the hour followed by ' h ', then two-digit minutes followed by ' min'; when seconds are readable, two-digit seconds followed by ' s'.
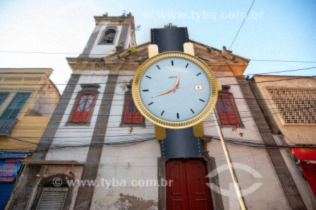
12 h 42 min
